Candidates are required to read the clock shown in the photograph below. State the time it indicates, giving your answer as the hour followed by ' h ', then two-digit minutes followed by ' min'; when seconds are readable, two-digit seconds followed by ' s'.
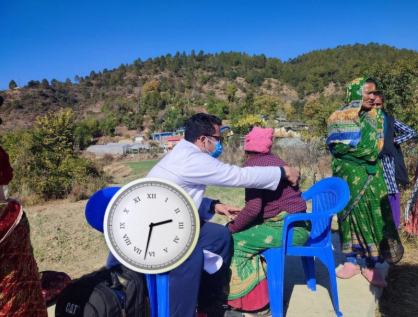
2 h 32 min
